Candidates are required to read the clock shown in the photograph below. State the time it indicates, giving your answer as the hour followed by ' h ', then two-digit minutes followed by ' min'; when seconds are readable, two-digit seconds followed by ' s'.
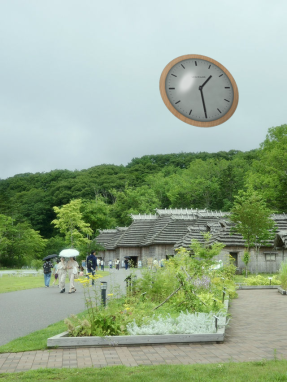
1 h 30 min
